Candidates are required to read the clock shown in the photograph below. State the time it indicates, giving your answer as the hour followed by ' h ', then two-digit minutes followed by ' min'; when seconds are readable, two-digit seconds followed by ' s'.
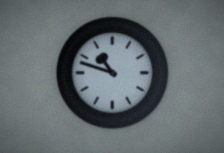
10 h 48 min
